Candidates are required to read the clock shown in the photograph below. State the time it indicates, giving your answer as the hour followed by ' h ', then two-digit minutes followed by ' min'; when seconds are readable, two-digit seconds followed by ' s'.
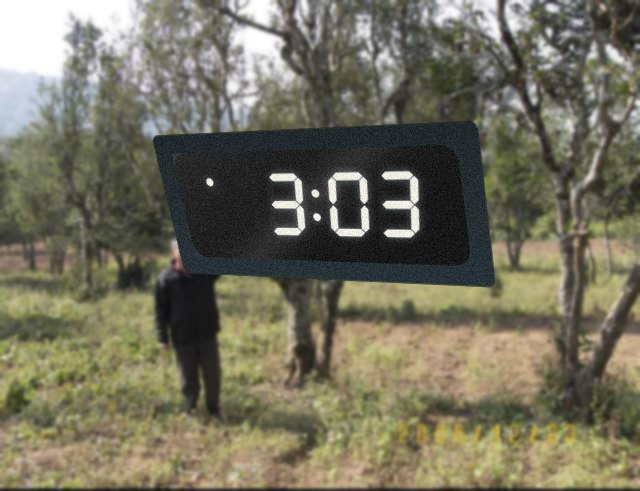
3 h 03 min
